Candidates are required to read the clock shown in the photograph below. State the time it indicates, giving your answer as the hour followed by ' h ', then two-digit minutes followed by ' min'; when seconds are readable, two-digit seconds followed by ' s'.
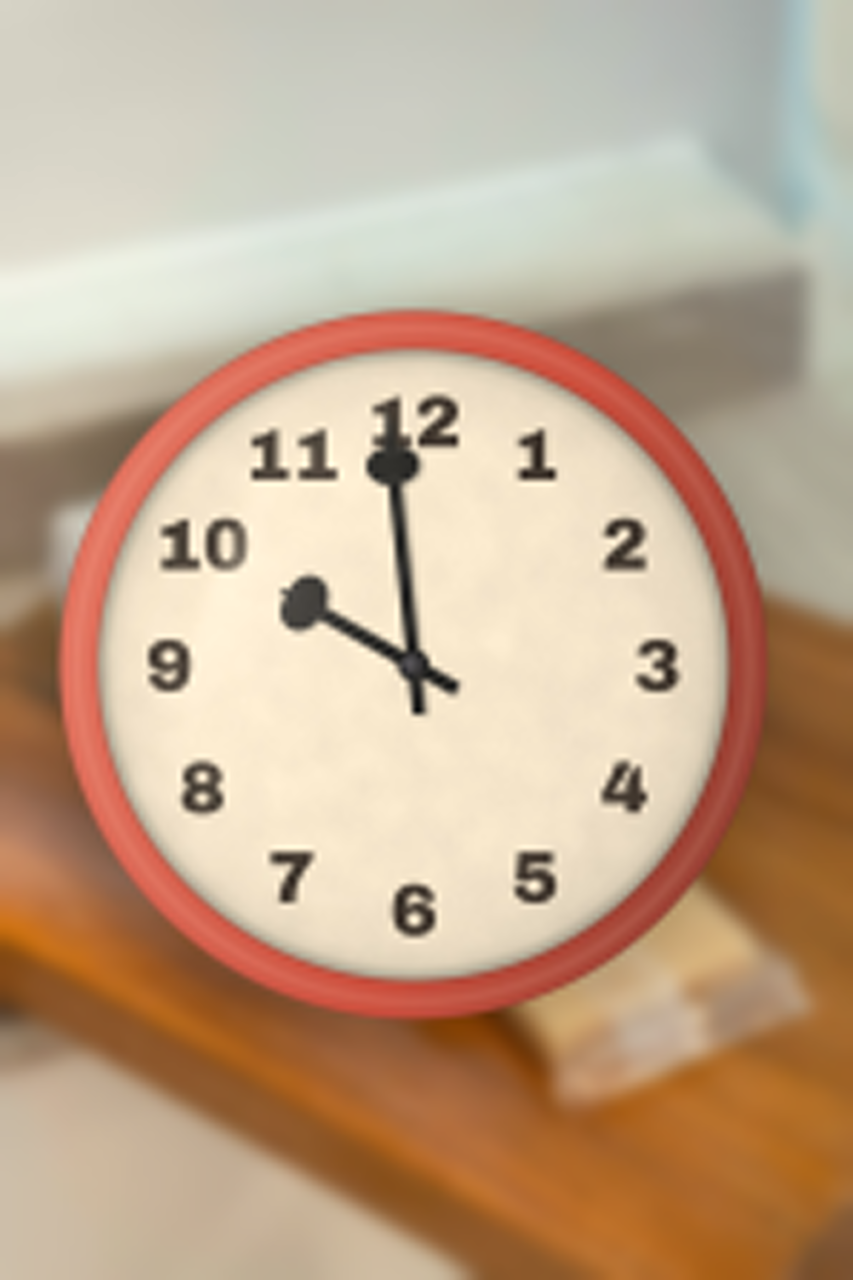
9 h 59 min
